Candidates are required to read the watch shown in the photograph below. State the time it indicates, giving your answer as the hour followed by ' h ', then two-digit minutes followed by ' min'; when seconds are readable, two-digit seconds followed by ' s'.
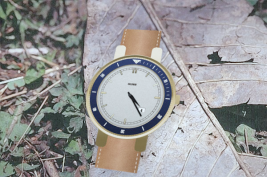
4 h 24 min
